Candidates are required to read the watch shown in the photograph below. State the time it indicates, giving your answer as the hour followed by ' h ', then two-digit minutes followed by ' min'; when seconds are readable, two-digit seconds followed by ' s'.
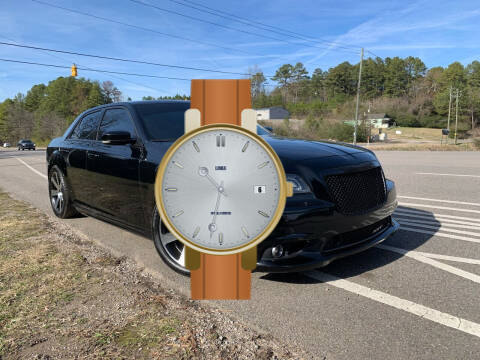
10 h 32 min
